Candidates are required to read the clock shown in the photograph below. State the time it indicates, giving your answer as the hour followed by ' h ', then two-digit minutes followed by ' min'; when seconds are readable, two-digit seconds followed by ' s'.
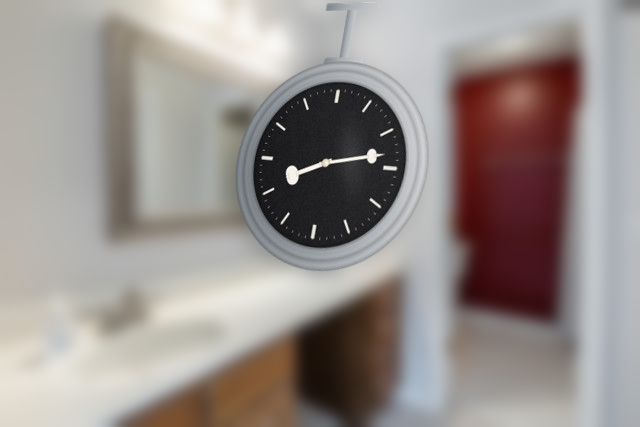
8 h 13 min
